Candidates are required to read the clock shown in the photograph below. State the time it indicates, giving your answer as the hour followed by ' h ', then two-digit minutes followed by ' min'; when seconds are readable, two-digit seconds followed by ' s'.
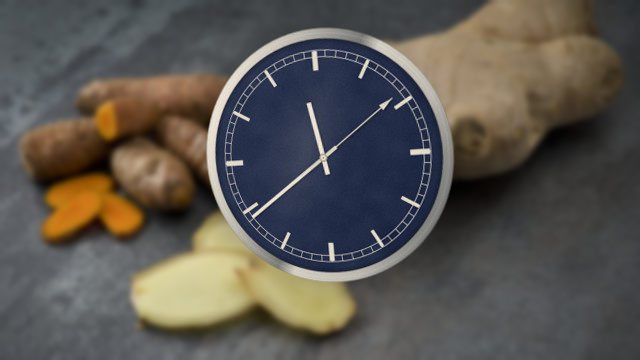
11 h 39 min 09 s
